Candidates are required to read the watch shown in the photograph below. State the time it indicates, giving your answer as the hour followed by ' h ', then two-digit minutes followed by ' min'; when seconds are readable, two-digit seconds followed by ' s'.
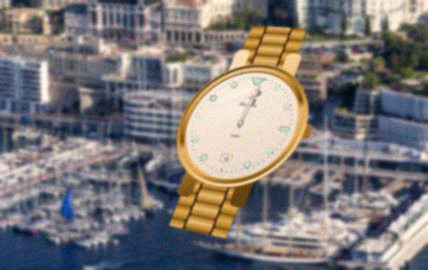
12 h 01 min
